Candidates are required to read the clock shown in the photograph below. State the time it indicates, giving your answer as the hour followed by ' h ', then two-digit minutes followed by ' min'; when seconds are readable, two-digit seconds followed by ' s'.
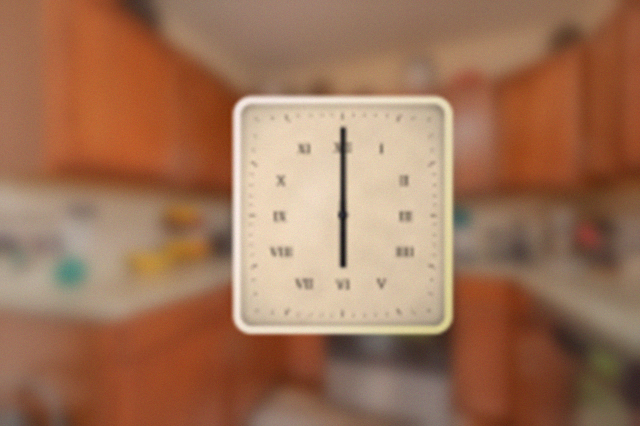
6 h 00 min
